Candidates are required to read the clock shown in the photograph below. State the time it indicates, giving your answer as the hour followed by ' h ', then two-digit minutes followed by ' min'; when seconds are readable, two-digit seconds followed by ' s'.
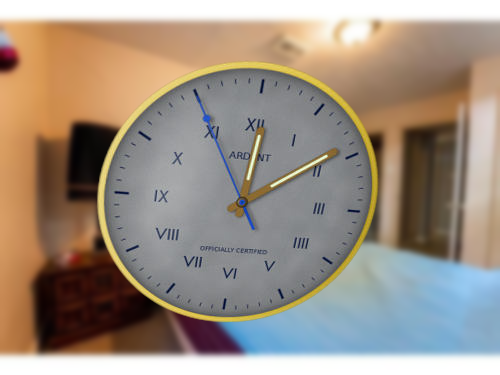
12 h 08 min 55 s
